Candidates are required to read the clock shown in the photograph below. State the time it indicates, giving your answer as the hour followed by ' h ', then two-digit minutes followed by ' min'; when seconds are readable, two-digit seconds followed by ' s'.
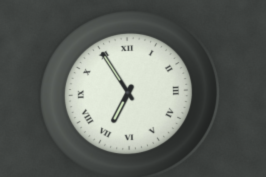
6 h 55 min
